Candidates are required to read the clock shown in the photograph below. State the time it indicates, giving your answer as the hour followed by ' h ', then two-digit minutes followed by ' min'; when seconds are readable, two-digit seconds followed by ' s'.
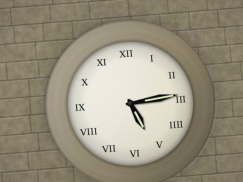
5 h 14 min
